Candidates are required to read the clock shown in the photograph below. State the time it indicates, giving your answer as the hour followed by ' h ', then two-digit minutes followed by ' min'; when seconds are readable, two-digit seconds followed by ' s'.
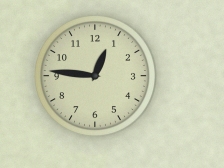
12 h 46 min
